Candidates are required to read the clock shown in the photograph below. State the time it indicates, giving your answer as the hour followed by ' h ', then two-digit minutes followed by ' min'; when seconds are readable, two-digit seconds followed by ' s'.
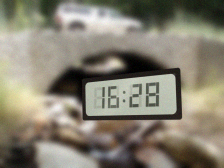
16 h 28 min
